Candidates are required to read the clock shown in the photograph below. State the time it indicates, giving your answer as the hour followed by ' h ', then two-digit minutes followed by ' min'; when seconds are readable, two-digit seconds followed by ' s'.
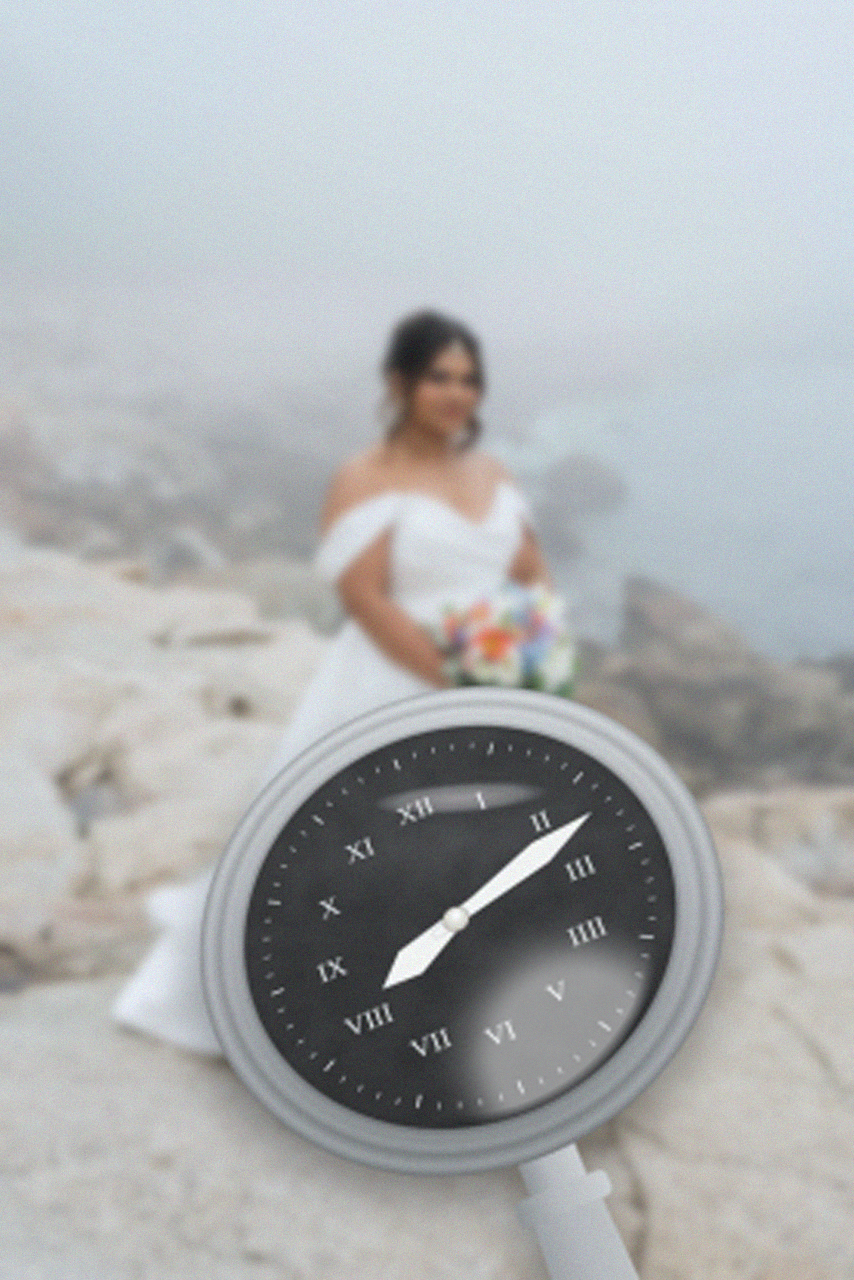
8 h 12 min
